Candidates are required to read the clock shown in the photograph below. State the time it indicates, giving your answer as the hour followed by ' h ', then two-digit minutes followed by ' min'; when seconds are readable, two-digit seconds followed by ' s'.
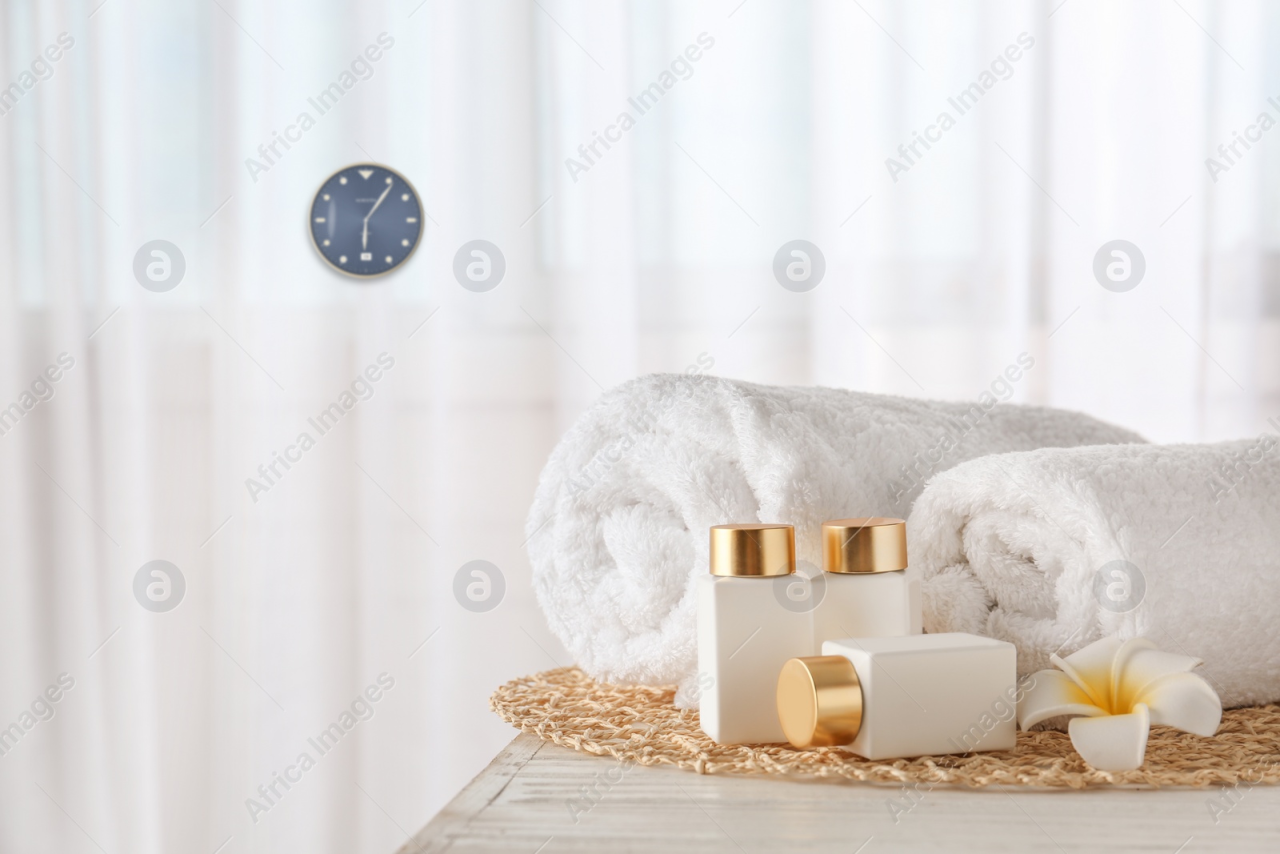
6 h 06 min
